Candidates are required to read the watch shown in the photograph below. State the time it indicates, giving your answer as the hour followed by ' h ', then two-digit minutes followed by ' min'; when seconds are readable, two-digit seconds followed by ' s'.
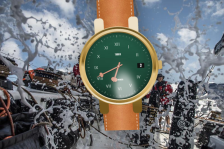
6 h 41 min
